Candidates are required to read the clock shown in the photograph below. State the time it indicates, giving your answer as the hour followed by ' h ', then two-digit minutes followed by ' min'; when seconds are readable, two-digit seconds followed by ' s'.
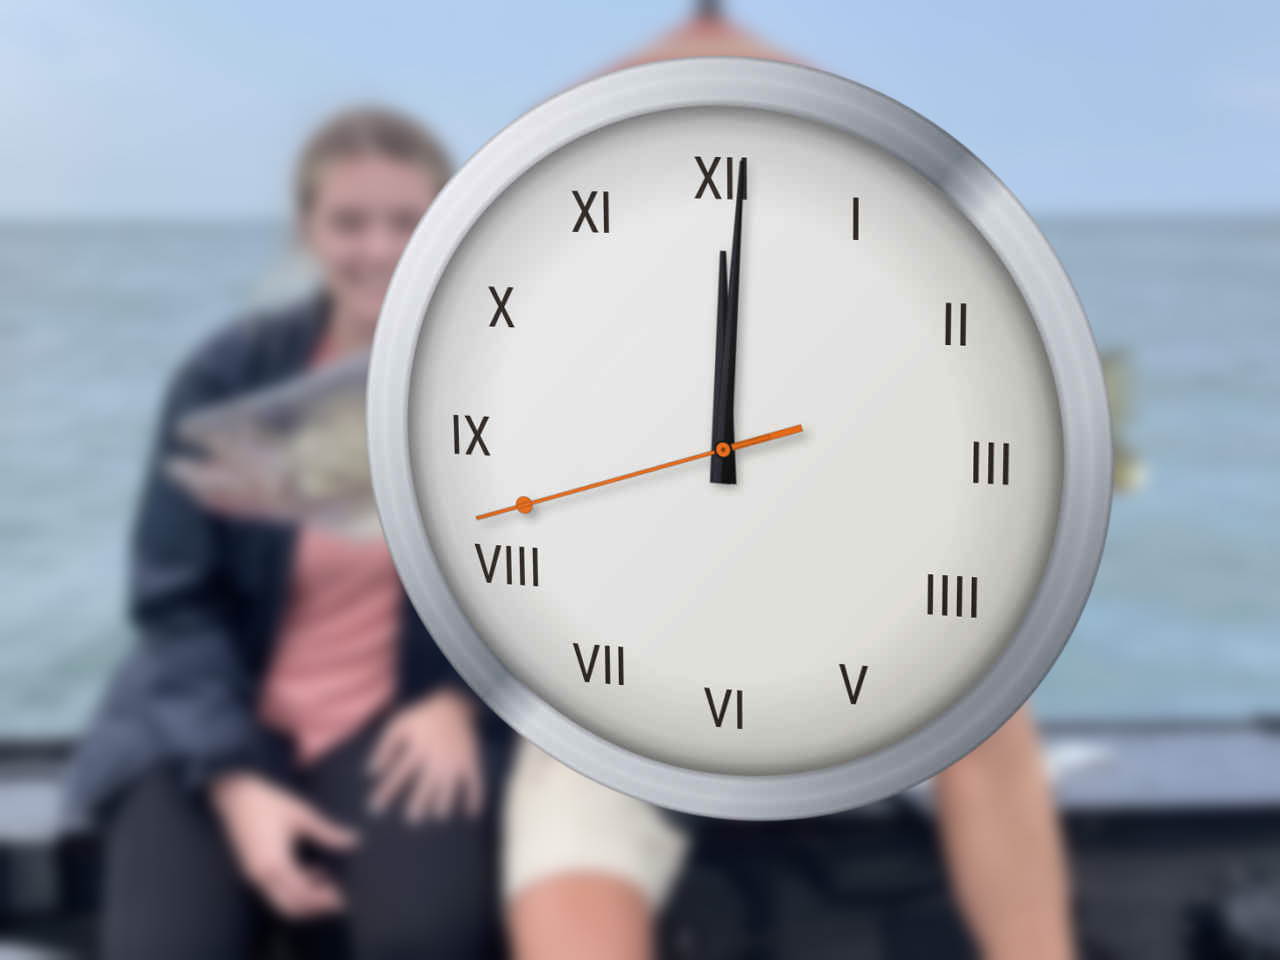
12 h 00 min 42 s
